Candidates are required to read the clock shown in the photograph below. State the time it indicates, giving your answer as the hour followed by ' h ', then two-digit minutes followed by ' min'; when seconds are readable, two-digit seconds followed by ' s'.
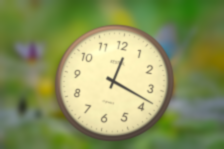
12 h 18 min
